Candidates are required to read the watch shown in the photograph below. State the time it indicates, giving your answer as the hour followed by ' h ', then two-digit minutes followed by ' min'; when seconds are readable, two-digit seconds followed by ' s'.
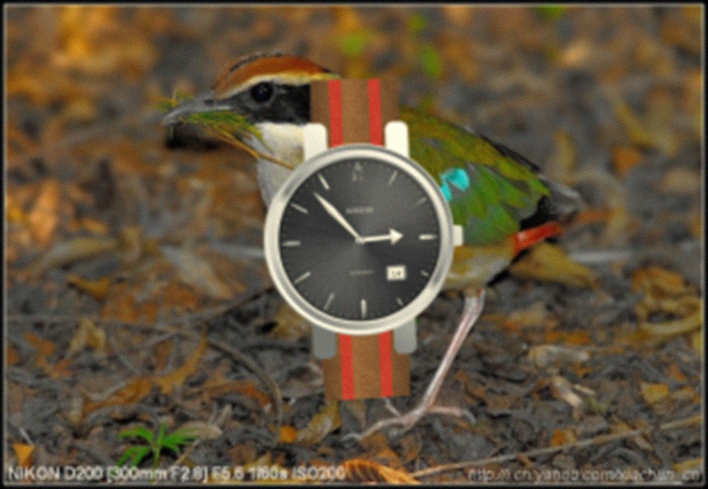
2 h 53 min
